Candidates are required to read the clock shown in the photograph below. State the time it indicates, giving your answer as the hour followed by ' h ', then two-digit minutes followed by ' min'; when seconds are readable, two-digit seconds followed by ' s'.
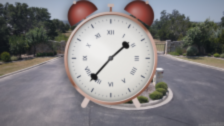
1 h 37 min
